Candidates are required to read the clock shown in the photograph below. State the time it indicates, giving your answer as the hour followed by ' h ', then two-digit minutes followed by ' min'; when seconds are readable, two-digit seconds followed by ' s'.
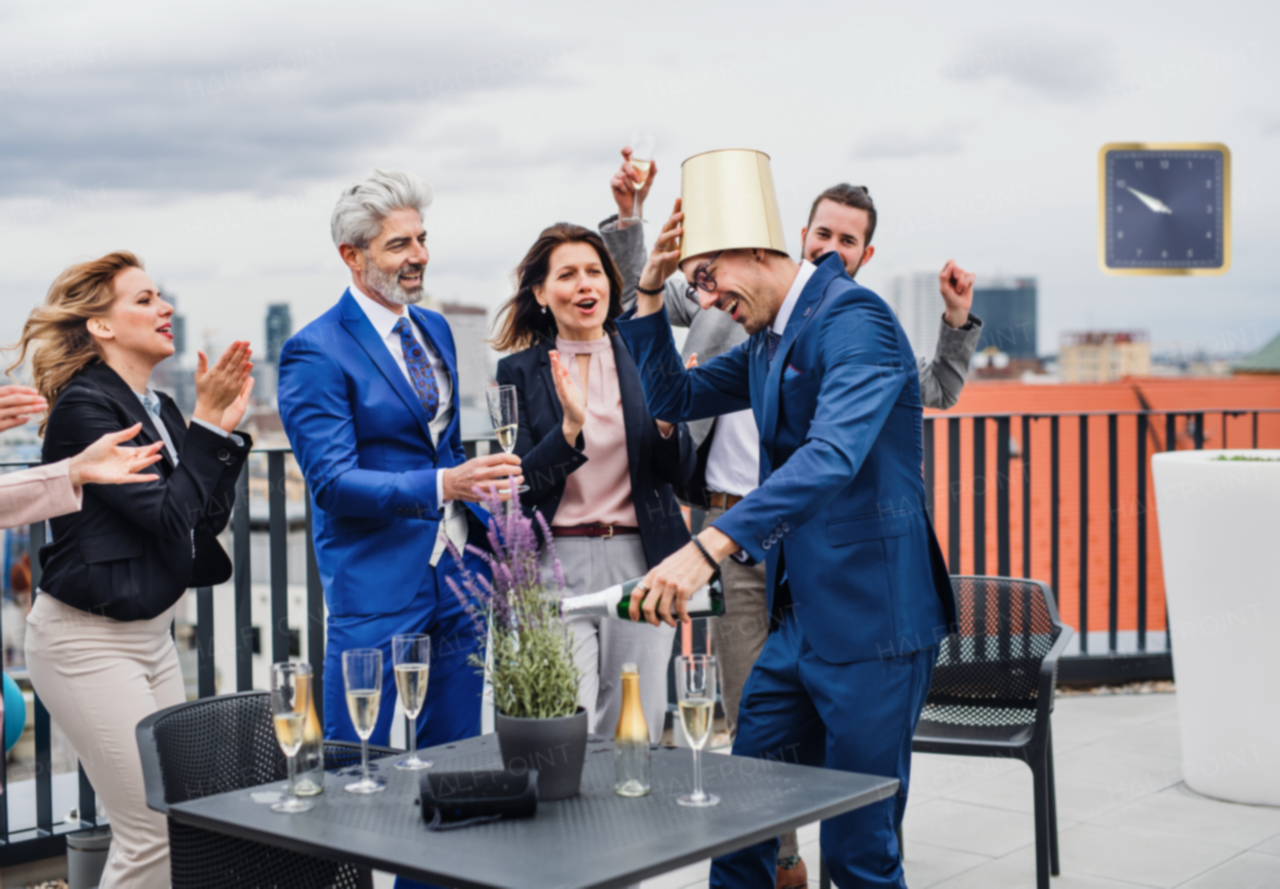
9 h 50 min
